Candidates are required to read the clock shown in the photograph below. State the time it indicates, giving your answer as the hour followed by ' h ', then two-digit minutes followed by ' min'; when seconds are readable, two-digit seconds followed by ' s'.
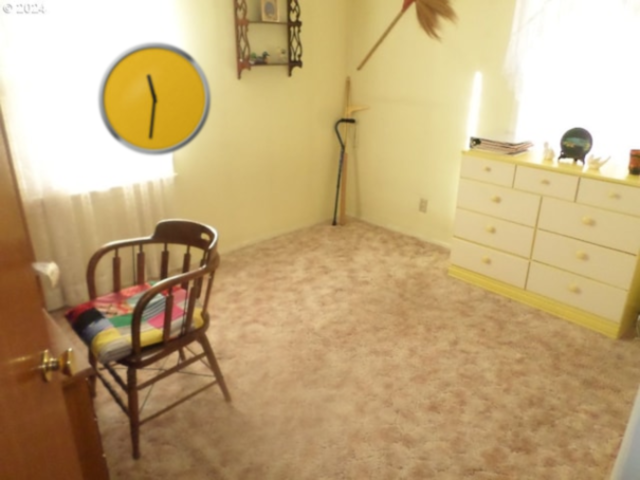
11 h 31 min
